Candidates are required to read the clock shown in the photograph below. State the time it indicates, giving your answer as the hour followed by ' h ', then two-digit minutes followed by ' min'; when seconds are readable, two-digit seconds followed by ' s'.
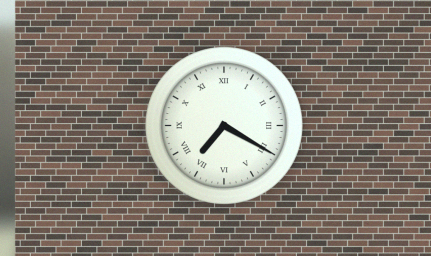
7 h 20 min
